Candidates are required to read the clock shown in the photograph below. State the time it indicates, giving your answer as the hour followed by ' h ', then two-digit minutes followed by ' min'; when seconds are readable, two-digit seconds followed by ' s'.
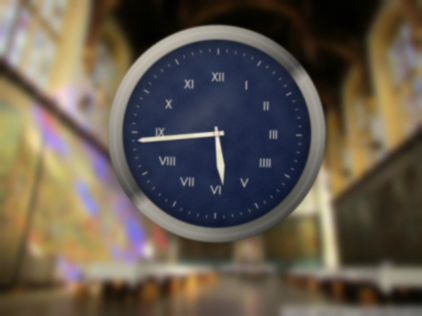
5 h 44 min
